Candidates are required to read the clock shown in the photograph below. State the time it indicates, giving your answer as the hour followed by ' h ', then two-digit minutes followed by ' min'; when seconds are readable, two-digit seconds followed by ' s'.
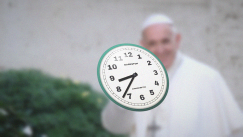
8 h 37 min
